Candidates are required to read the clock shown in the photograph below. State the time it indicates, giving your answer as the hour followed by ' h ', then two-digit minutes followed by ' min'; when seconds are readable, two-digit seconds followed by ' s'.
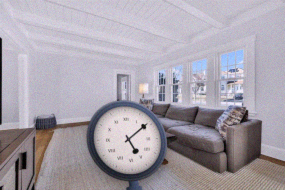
5 h 09 min
